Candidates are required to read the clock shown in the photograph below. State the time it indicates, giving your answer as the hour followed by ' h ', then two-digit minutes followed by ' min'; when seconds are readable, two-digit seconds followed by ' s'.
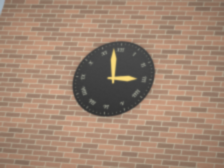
2 h 58 min
